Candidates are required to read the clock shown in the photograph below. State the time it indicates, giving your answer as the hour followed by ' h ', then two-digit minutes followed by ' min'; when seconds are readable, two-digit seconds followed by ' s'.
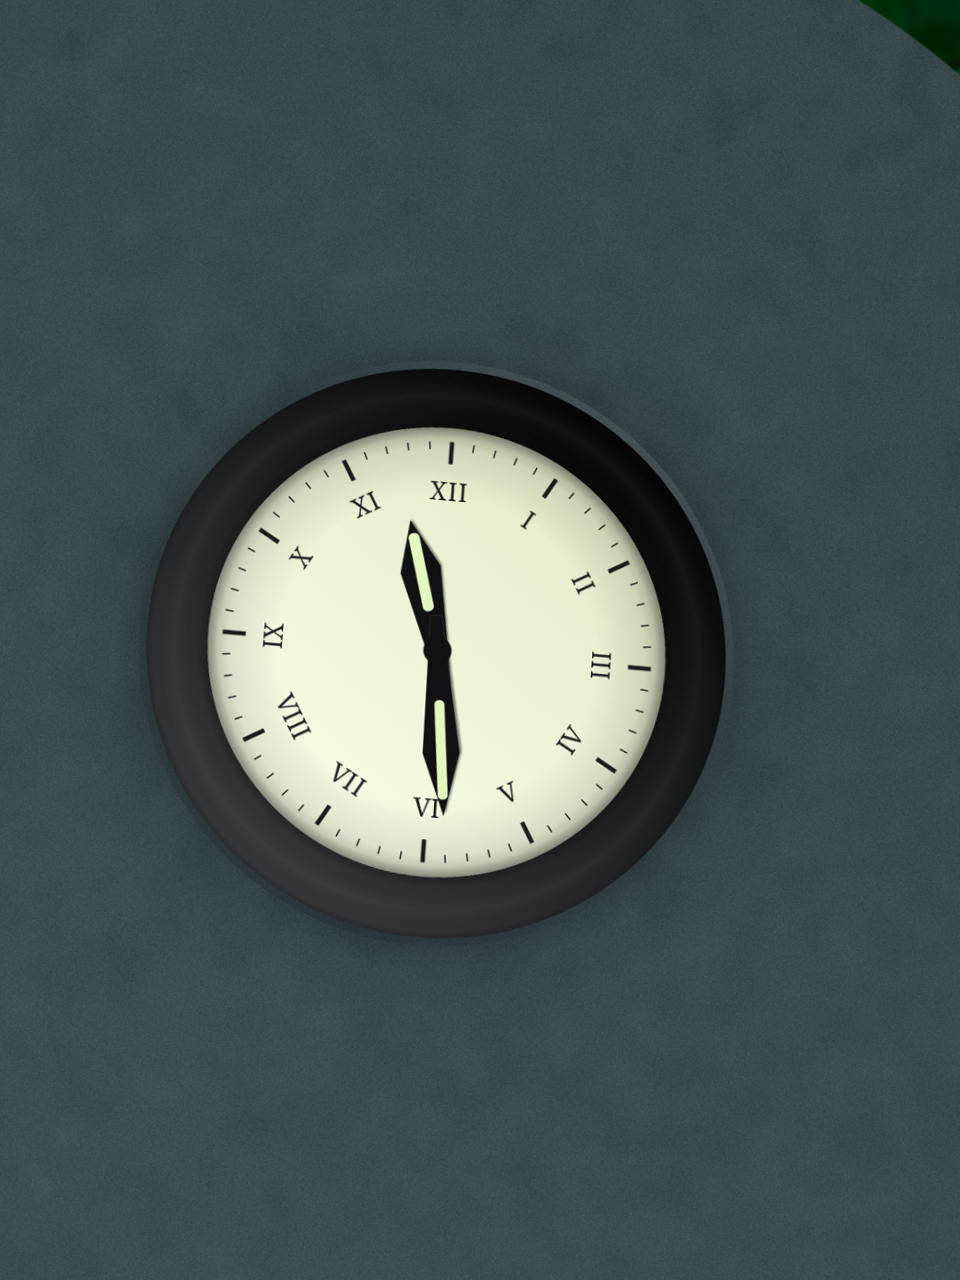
11 h 29 min
